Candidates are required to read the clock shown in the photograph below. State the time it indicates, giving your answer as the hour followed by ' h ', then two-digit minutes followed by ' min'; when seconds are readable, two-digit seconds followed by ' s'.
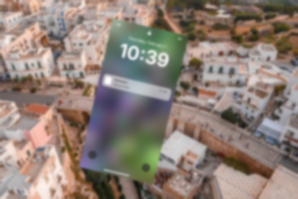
10 h 39 min
